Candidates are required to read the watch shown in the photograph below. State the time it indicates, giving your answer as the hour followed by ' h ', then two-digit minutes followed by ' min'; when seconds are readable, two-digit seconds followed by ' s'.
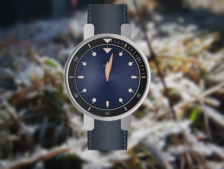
12 h 02 min
